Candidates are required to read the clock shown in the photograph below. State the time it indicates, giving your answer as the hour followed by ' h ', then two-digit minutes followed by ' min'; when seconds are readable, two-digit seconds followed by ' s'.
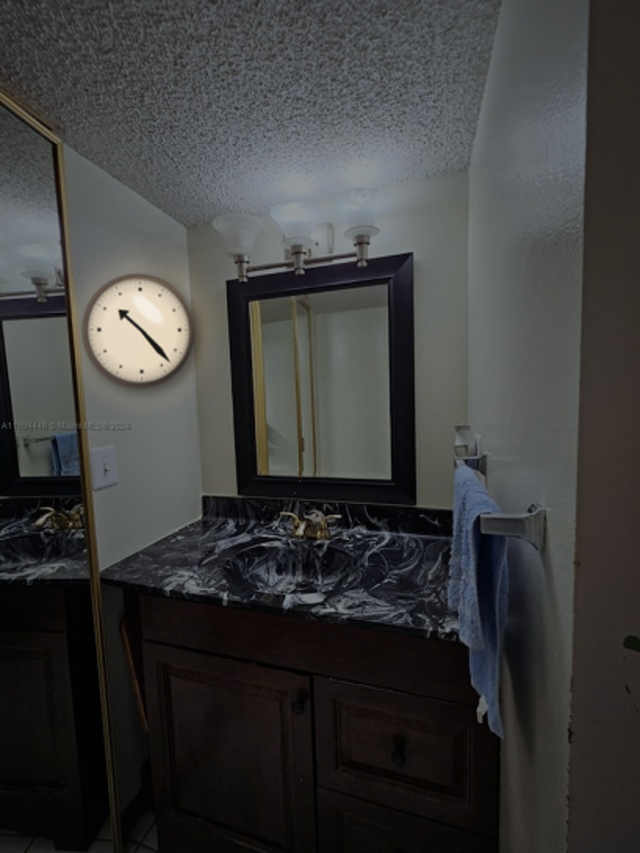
10 h 23 min
